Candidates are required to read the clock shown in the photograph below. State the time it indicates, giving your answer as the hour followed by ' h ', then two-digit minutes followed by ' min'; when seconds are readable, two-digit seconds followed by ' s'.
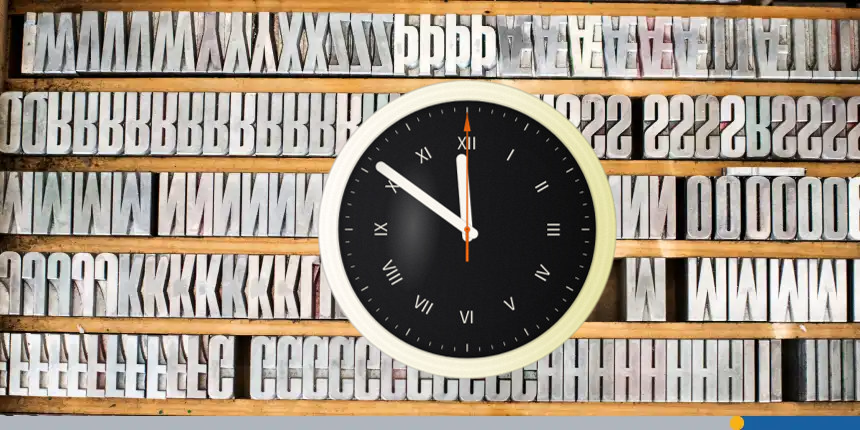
11 h 51 min 00 s
